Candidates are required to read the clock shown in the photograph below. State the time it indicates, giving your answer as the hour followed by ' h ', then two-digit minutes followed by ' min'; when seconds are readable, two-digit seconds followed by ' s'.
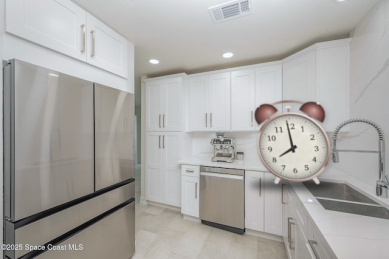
7 h 59 min
